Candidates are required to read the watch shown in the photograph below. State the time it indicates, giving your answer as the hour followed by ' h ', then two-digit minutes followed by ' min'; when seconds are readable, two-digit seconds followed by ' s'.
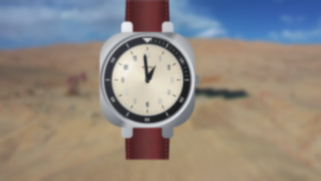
12 h 59 min
